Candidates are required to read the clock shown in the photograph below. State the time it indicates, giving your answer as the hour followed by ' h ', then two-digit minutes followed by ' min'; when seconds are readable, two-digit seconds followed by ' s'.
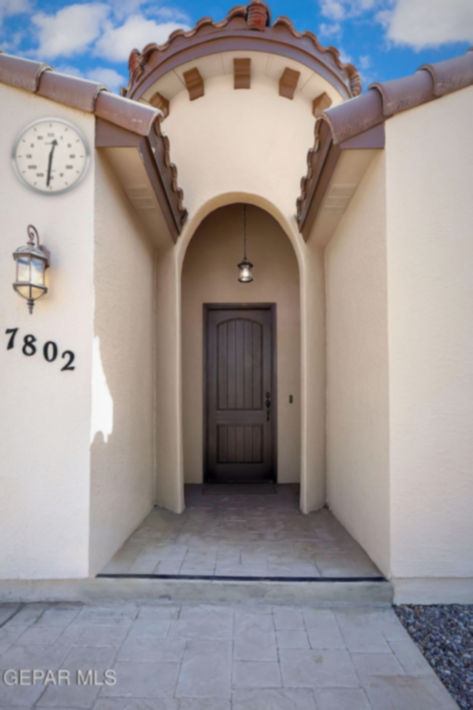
12 h 31 min
